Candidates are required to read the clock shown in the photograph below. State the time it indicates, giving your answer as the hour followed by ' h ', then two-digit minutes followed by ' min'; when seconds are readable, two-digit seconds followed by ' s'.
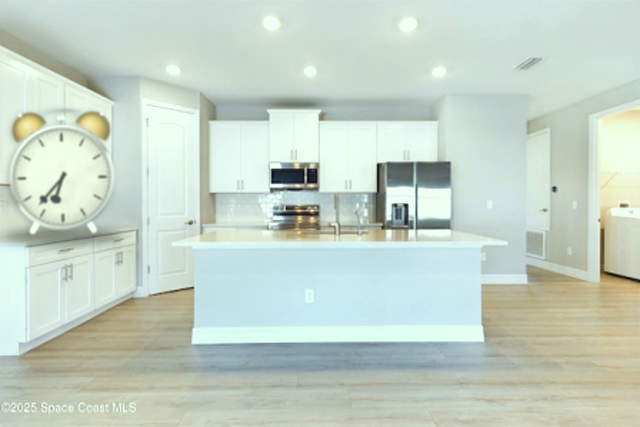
6 h 37 min
